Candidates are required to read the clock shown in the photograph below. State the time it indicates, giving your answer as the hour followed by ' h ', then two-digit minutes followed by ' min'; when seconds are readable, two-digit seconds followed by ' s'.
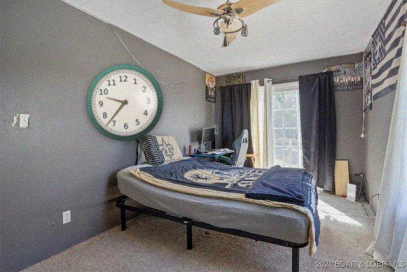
9 h 37 min
